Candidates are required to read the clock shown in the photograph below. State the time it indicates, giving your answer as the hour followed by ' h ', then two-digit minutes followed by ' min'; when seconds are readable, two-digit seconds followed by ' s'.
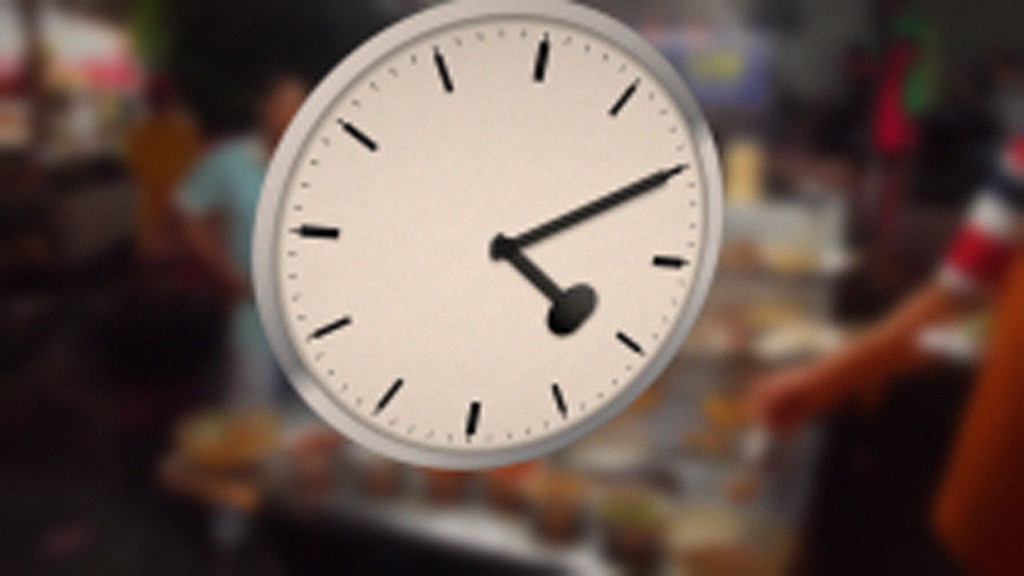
4 h 10 min
